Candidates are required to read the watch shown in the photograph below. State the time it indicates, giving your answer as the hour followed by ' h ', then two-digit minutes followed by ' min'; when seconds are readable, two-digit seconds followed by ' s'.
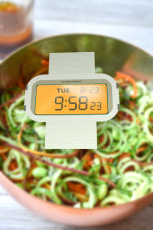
9 h 58 min 23 s
